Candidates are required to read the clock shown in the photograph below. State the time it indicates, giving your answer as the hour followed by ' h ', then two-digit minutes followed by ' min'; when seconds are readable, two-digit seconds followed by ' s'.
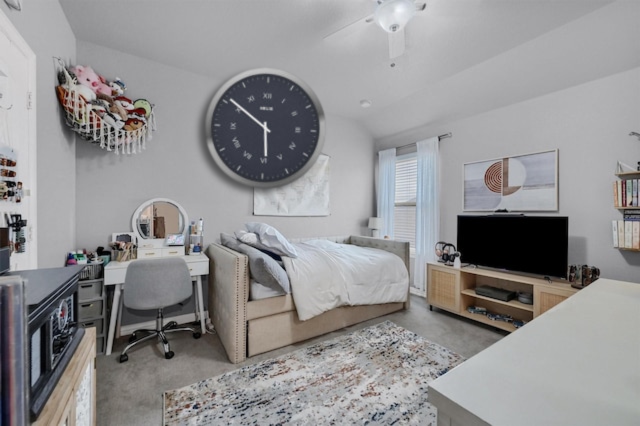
5 h 51 min
